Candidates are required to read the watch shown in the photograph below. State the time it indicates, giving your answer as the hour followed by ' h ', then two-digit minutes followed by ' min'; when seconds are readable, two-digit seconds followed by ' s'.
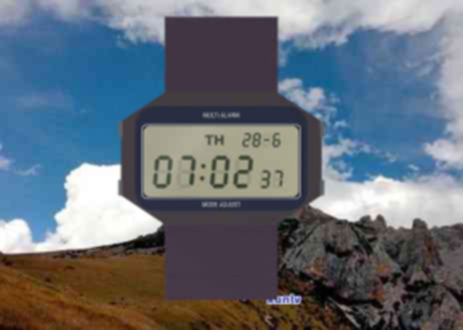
7 h 02 min 37 s
